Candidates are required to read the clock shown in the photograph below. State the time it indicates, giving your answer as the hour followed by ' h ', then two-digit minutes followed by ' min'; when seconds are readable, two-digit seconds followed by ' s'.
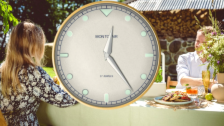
12 h 24 min
